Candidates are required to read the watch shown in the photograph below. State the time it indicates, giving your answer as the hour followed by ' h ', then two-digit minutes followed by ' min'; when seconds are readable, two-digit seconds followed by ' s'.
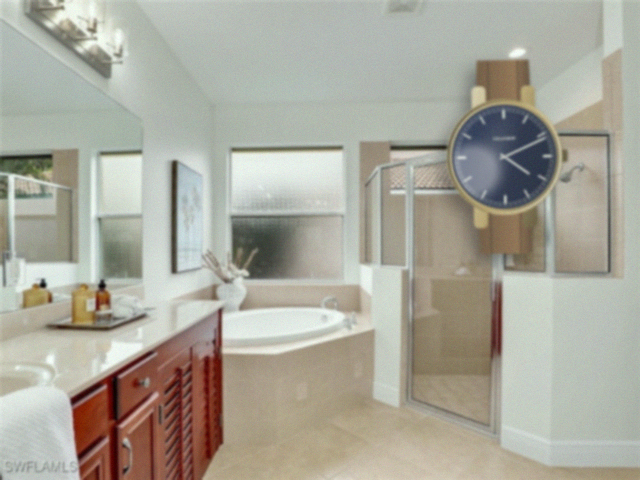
4 h 11 min
